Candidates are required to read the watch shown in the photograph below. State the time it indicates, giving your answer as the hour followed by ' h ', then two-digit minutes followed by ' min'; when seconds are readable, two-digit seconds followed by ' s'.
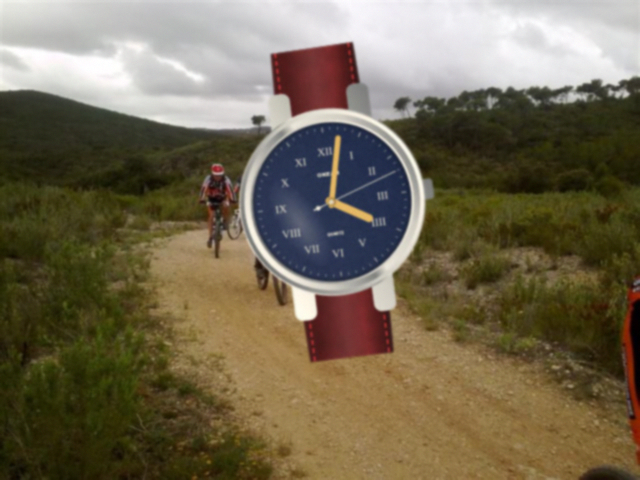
4 h 02 min 12 s
